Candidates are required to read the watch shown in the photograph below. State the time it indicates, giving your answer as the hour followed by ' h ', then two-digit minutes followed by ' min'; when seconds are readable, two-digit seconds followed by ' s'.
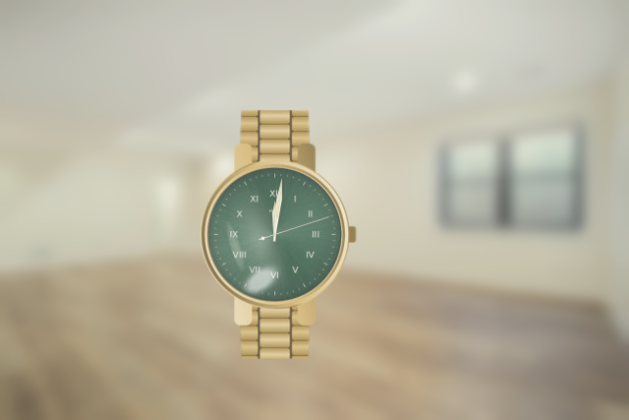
12 h 01 min 12 s
